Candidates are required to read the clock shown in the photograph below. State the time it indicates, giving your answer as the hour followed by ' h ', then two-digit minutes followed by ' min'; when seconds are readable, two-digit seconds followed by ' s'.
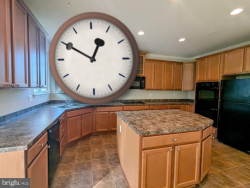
12 h 50 min
